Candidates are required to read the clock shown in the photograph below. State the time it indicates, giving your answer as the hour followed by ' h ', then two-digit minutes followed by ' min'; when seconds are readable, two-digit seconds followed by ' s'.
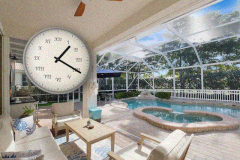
1 h 20 min
